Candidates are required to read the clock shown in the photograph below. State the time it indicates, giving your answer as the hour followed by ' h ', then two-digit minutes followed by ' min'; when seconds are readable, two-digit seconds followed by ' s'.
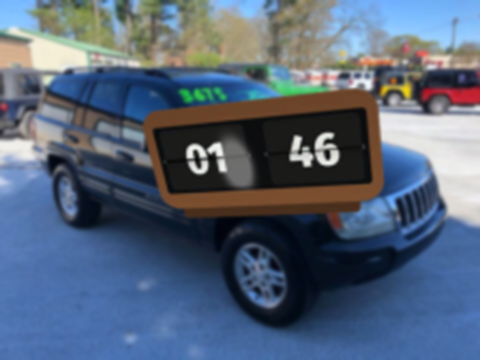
1 h 46 min
